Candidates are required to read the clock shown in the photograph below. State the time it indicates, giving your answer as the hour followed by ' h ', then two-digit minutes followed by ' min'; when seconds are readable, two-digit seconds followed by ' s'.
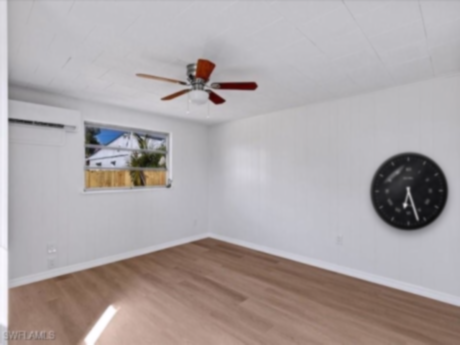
6 h 27 min
